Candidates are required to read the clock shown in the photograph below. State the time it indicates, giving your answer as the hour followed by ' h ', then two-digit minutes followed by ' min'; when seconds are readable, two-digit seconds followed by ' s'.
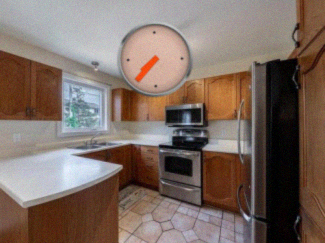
7 h 37 min
